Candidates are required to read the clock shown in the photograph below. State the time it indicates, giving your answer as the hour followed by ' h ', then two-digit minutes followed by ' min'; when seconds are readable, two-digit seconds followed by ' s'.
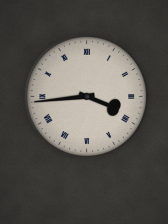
3 h 44 min
